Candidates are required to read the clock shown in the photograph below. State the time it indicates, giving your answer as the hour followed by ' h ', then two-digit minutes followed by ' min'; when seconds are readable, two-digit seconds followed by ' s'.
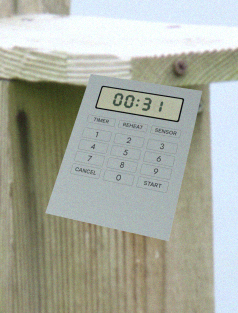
0 h 31 min
